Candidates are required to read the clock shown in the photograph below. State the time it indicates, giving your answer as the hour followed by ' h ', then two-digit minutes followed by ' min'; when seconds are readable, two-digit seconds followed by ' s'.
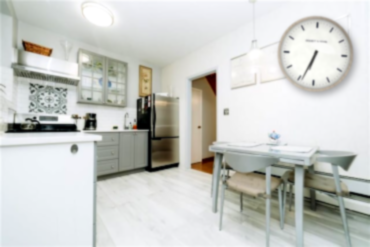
6 h 34 min
